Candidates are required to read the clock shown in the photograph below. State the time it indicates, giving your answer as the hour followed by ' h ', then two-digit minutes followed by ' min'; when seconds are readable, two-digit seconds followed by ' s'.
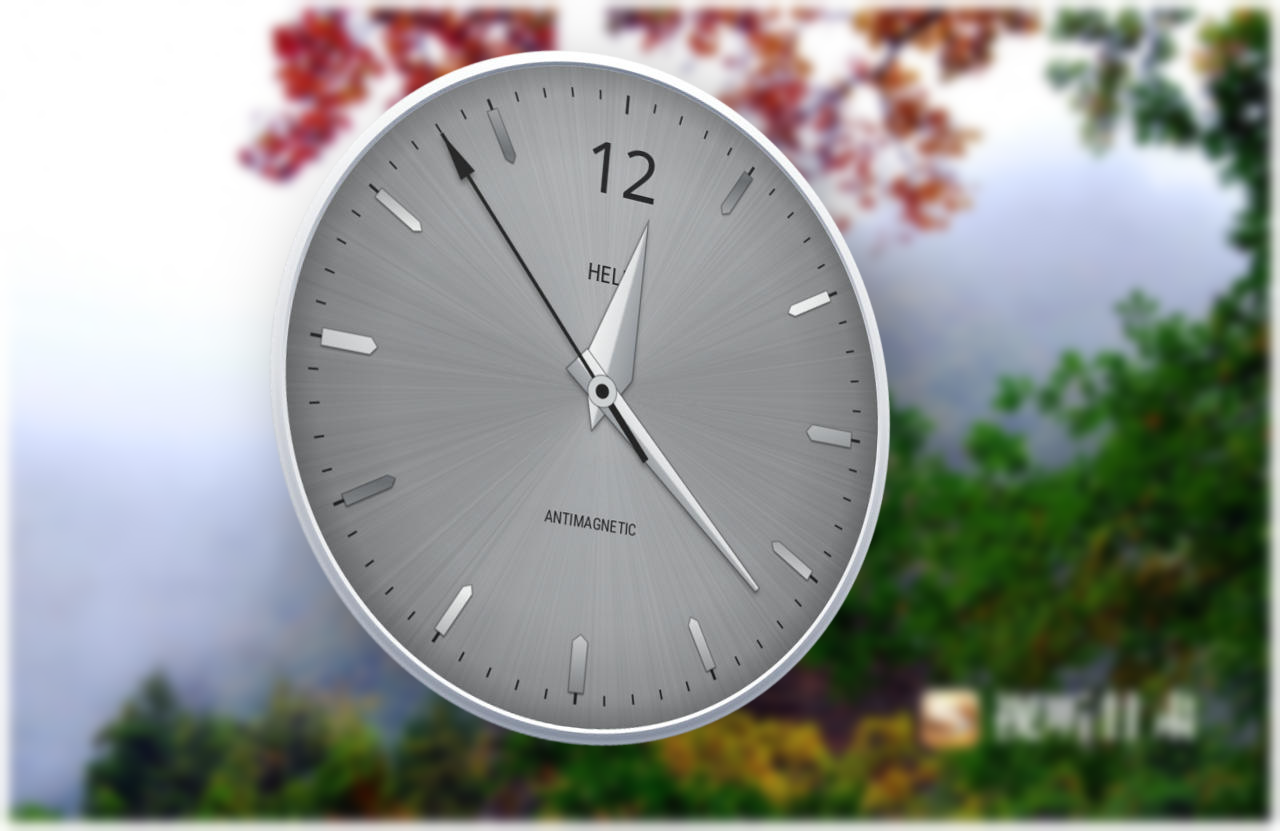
12 h 21 min 53 s
